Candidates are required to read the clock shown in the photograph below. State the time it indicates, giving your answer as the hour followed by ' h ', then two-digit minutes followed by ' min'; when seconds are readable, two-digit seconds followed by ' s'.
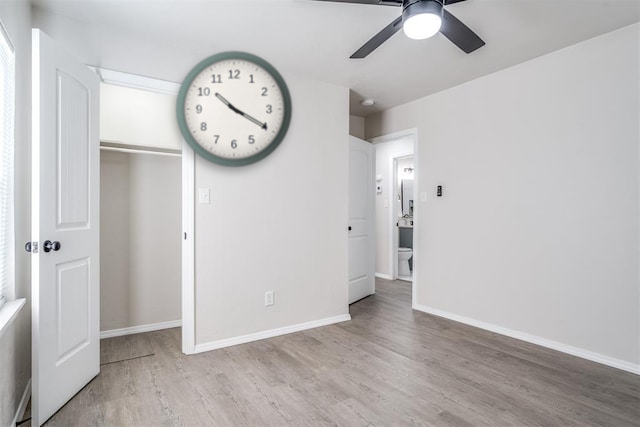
10 h 20 min
